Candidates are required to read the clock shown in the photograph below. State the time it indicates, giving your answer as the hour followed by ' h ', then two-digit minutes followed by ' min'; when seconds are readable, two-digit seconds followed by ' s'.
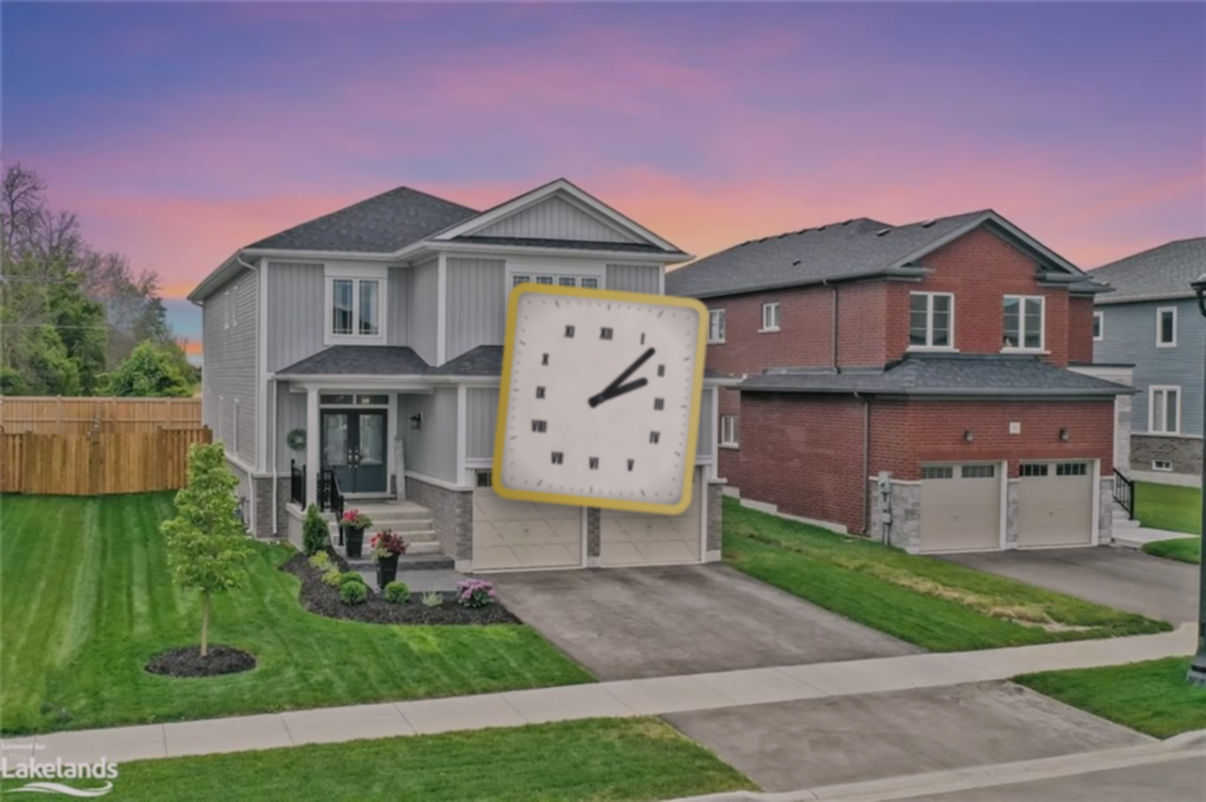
2 h 07 min
